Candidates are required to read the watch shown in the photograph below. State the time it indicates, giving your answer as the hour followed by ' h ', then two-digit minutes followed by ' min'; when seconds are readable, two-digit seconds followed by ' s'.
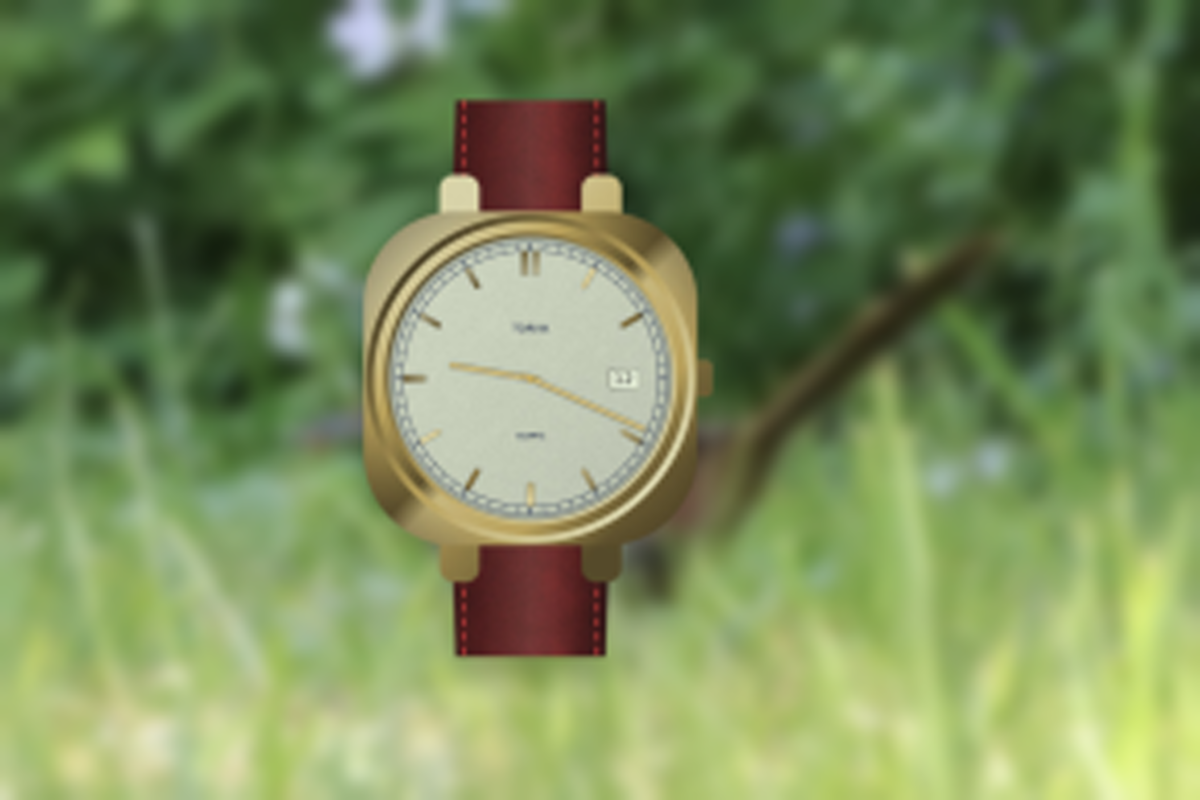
9 h 19 min
